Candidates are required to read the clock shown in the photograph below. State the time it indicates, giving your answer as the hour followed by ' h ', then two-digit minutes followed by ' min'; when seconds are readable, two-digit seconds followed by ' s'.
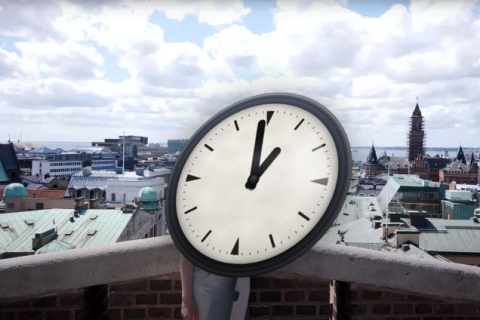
12 h 59 min
